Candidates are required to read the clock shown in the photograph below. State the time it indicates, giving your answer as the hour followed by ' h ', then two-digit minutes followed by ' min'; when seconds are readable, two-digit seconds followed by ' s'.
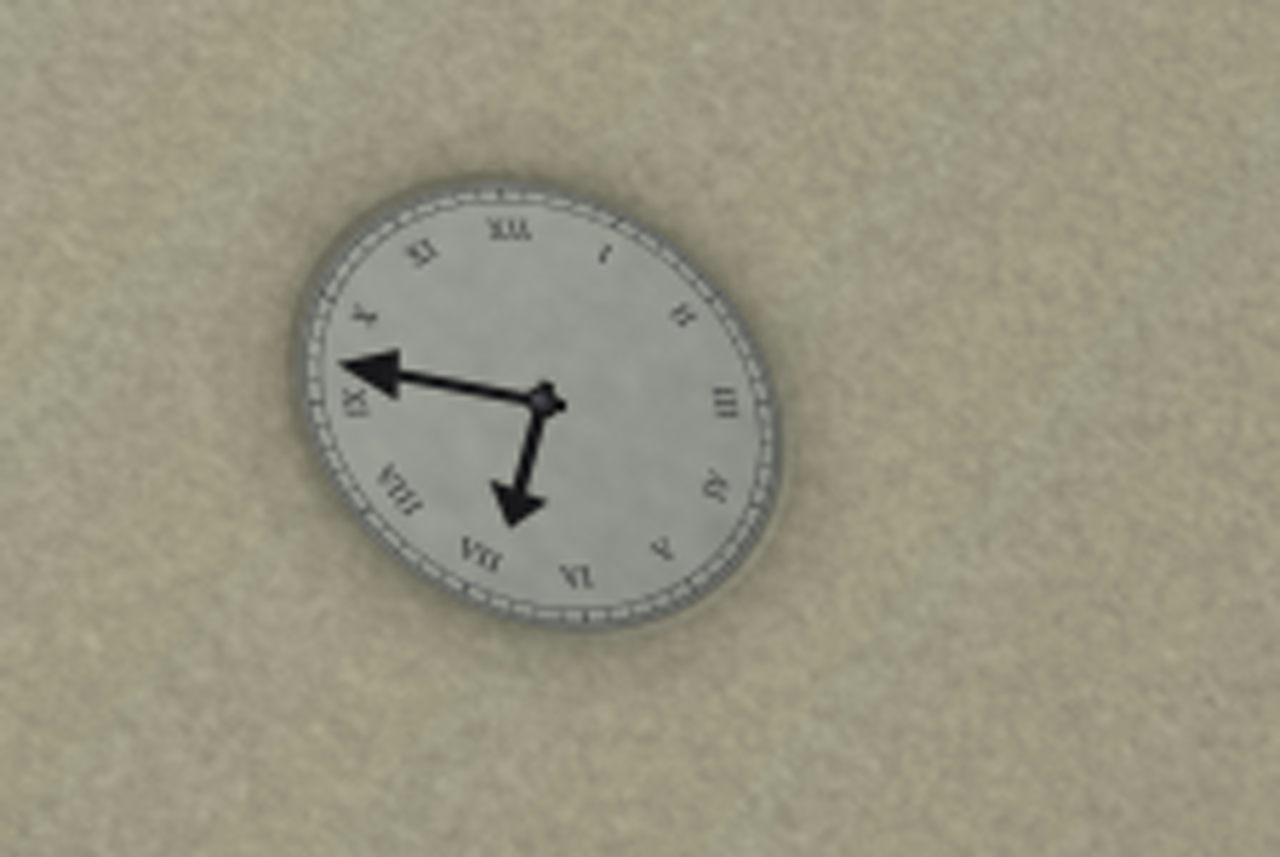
6 h 47 min
